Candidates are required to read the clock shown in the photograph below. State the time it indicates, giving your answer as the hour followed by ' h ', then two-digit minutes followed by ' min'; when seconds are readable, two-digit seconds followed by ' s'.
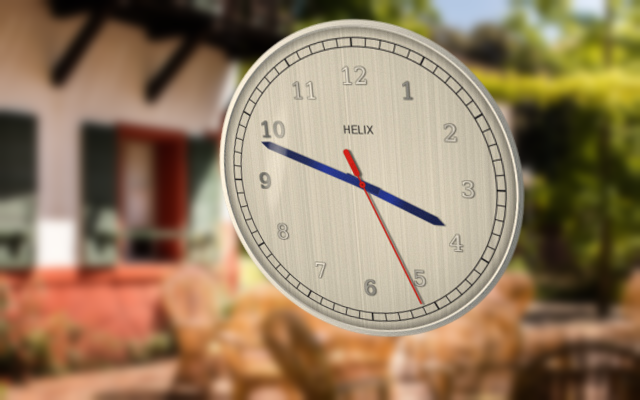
3 h 48 min 26 s
